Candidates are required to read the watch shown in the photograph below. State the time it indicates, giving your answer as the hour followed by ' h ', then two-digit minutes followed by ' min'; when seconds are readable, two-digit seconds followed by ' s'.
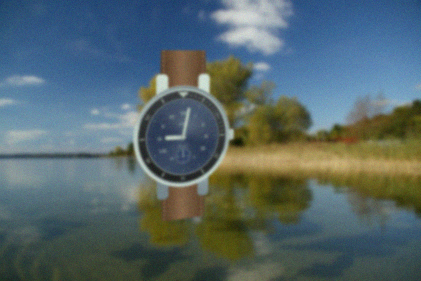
9 h 02 min
